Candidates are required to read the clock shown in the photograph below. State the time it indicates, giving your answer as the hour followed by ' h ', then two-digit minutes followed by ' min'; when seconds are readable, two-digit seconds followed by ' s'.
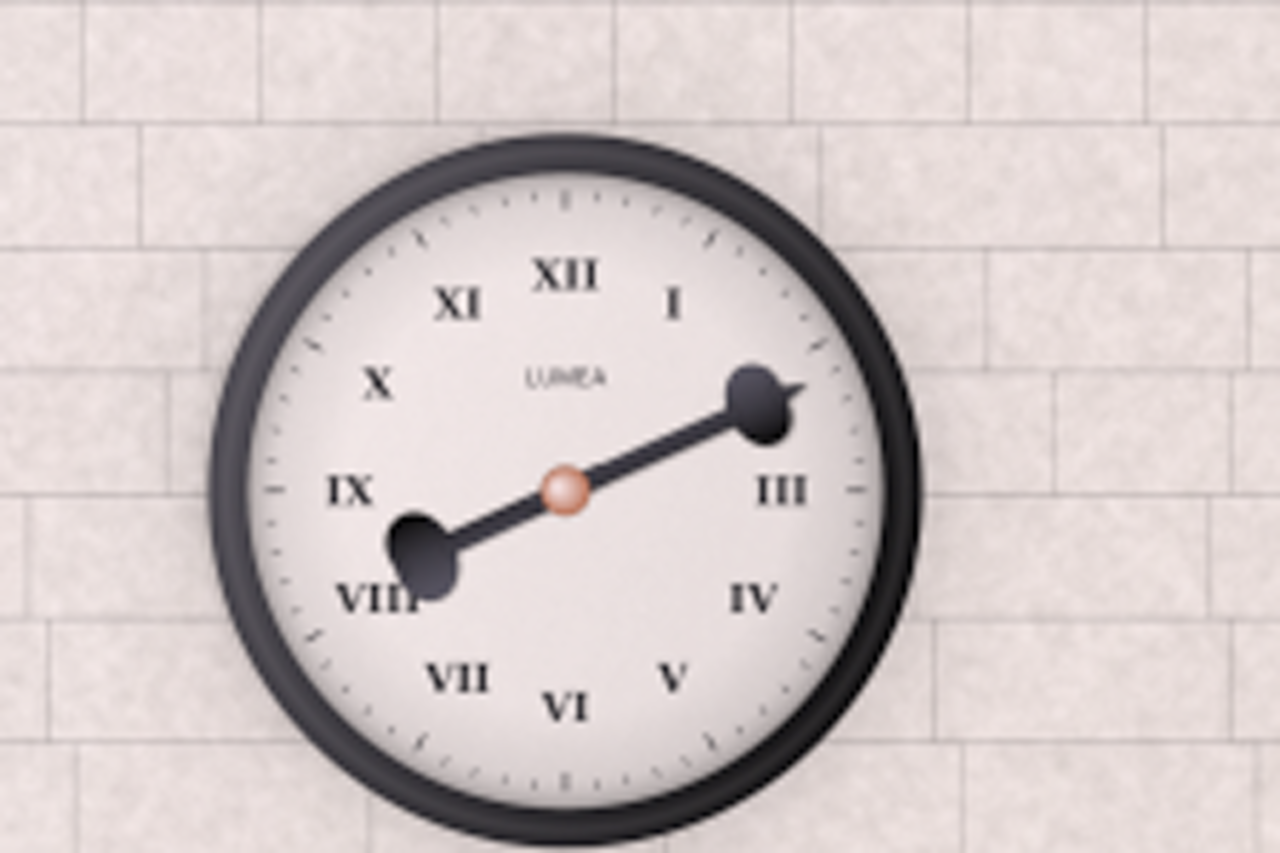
8 h 11 min
